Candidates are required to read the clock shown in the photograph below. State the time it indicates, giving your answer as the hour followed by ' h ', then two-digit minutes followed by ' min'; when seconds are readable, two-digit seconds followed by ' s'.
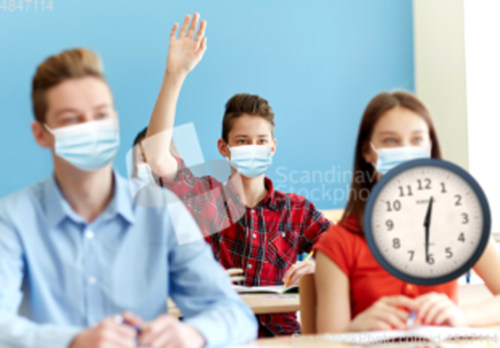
12 h 31 min
